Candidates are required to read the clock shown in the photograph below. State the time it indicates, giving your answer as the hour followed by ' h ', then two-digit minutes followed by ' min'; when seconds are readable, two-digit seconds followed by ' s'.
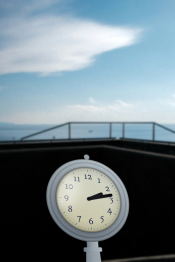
2 h 13 min
